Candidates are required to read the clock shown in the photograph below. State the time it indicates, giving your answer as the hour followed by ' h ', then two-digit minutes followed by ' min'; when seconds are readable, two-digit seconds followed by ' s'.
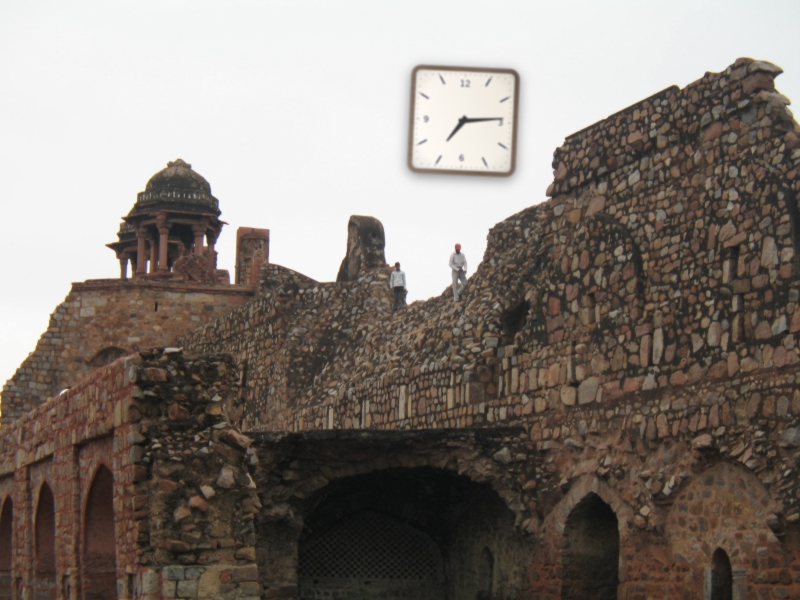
7 h 14 min
